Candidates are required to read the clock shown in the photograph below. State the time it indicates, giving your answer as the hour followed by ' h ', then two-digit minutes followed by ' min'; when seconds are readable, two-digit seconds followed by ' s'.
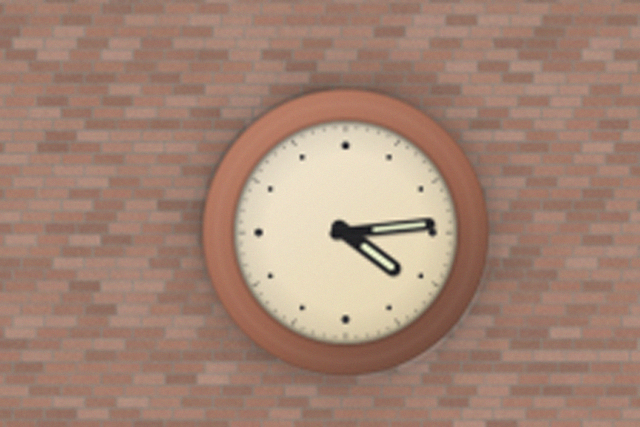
4 h 14 min
